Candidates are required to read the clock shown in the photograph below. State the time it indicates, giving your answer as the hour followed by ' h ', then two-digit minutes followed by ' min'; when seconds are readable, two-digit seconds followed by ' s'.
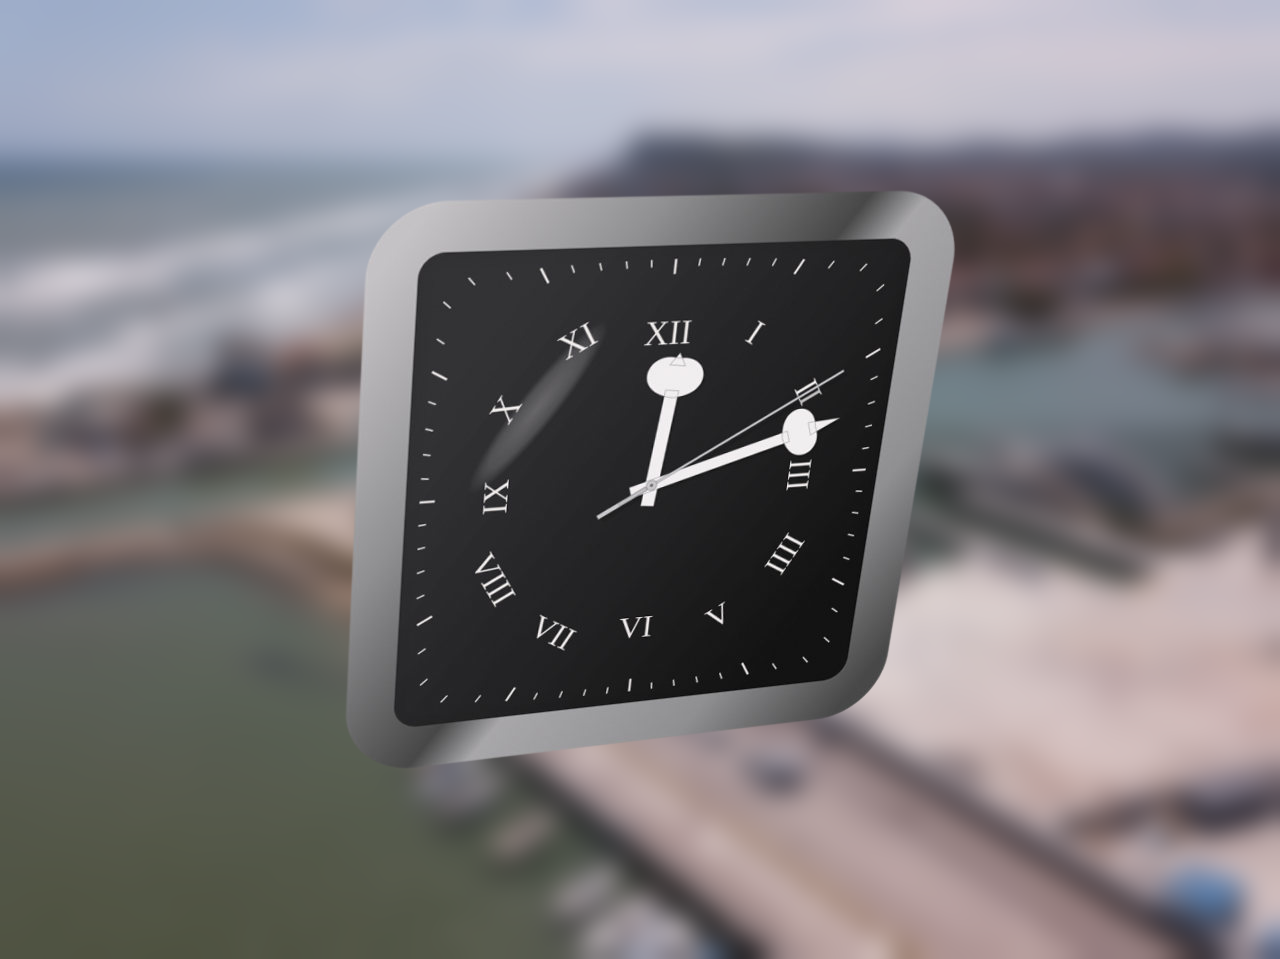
12 h 12 min 10 s
